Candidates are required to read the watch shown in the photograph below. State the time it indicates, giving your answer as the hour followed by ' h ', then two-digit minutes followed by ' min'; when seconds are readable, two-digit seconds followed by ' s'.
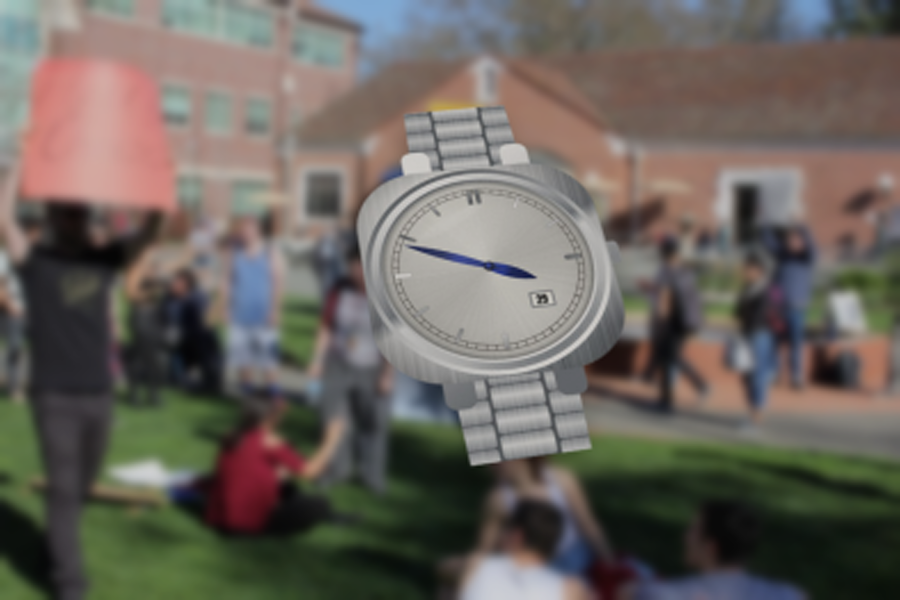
3 h 49 min
